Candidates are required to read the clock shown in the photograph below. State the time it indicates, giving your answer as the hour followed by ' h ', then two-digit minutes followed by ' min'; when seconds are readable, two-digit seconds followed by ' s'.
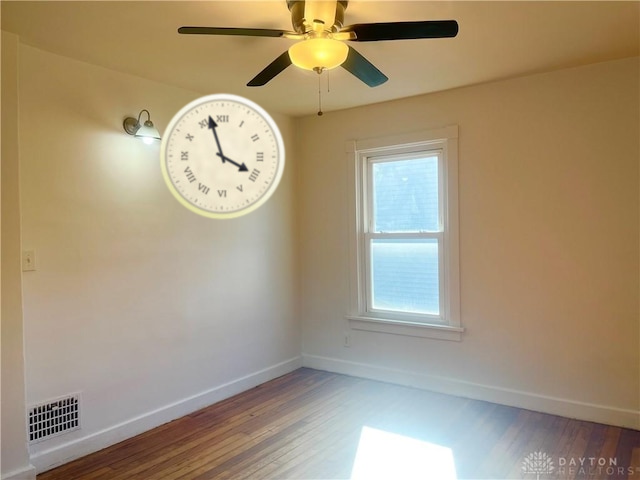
3 h 57 min
